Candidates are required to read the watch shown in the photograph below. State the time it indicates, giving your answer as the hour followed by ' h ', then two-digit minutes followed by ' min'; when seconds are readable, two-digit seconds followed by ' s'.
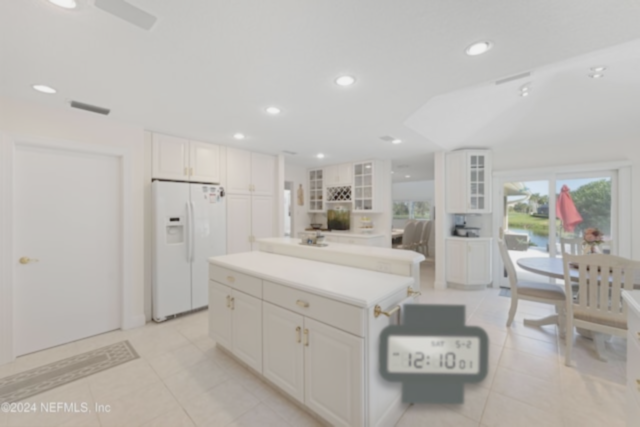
12 h 10 min
